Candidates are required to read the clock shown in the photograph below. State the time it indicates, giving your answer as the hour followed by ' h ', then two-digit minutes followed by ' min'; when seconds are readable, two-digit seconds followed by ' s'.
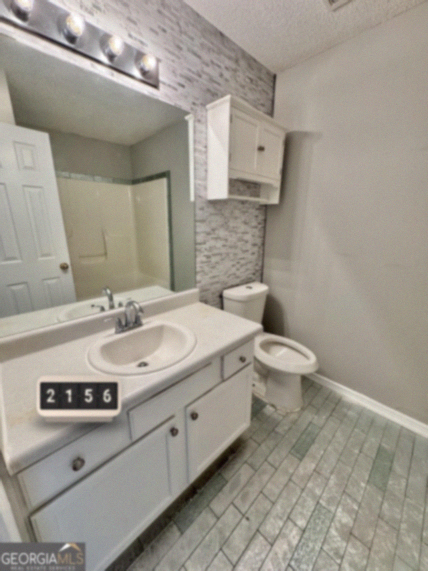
21 h 56 min
